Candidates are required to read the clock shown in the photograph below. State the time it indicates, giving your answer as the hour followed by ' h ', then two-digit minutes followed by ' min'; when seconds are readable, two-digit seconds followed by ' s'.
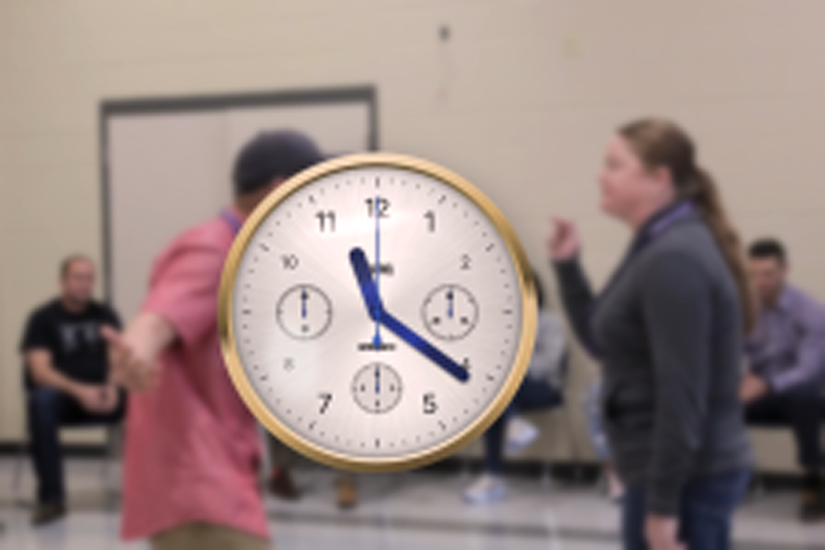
11 h 21 min
